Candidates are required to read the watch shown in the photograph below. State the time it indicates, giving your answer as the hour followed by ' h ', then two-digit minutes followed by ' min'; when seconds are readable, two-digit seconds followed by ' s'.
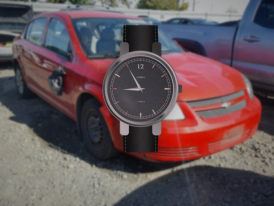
8 h 55 min
